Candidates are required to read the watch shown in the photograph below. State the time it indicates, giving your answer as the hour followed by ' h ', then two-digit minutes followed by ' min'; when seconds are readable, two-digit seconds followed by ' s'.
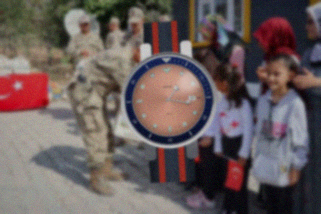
1 h 17 min
